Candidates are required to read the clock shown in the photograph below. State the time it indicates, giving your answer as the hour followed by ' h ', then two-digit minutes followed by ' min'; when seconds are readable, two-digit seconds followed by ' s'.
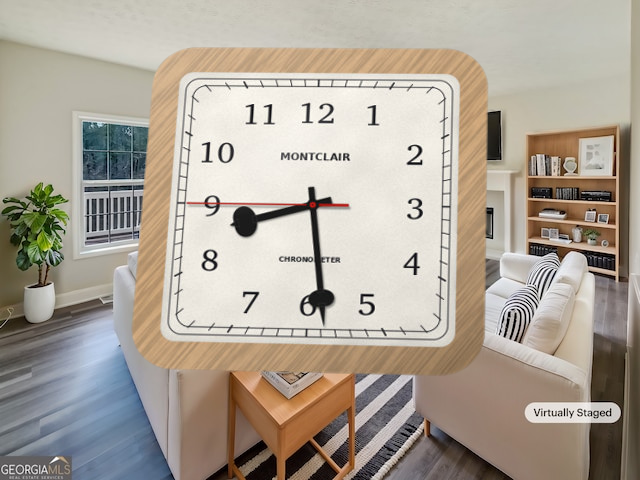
8 h 28 min 45 s
